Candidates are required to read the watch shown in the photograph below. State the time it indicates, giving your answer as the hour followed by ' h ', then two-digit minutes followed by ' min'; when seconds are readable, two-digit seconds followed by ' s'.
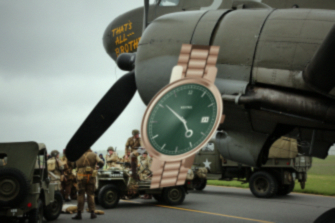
4 h 51 min
